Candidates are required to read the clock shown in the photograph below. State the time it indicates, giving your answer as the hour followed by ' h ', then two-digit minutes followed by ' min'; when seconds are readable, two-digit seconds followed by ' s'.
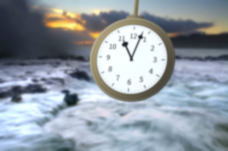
11 h 03 min
